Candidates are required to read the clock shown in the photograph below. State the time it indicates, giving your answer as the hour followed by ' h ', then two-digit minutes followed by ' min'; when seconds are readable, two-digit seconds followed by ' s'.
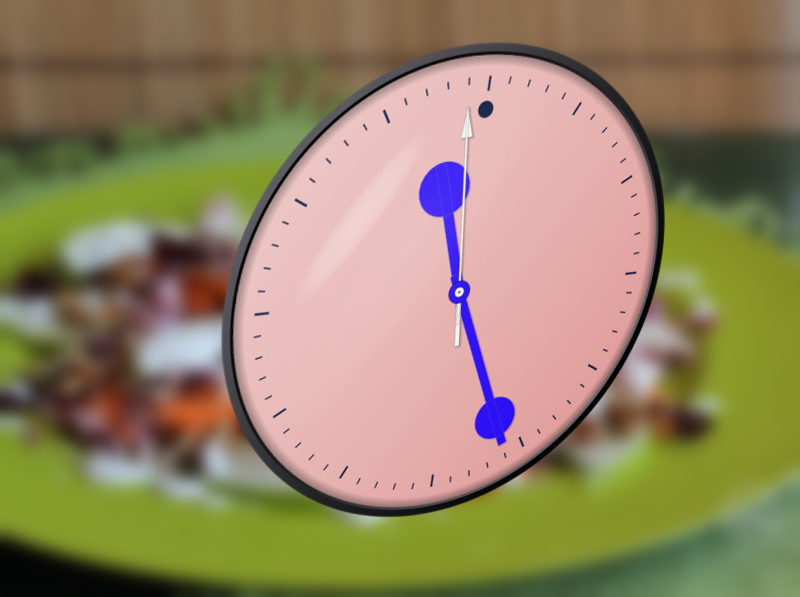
11 h 25 min 59 s
